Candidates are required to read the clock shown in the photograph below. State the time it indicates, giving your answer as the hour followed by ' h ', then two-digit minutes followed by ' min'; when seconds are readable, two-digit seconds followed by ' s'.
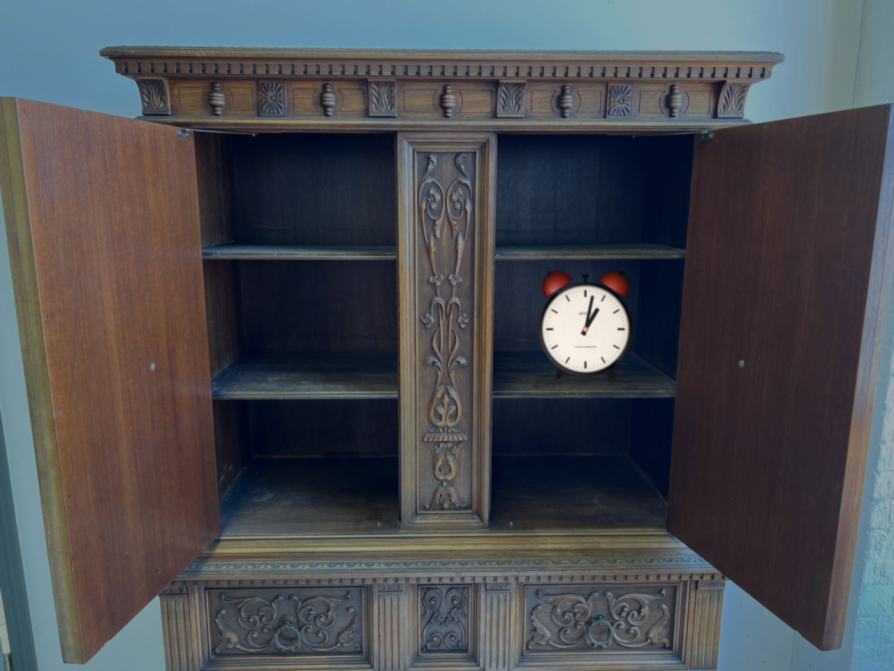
1 h 02 min
